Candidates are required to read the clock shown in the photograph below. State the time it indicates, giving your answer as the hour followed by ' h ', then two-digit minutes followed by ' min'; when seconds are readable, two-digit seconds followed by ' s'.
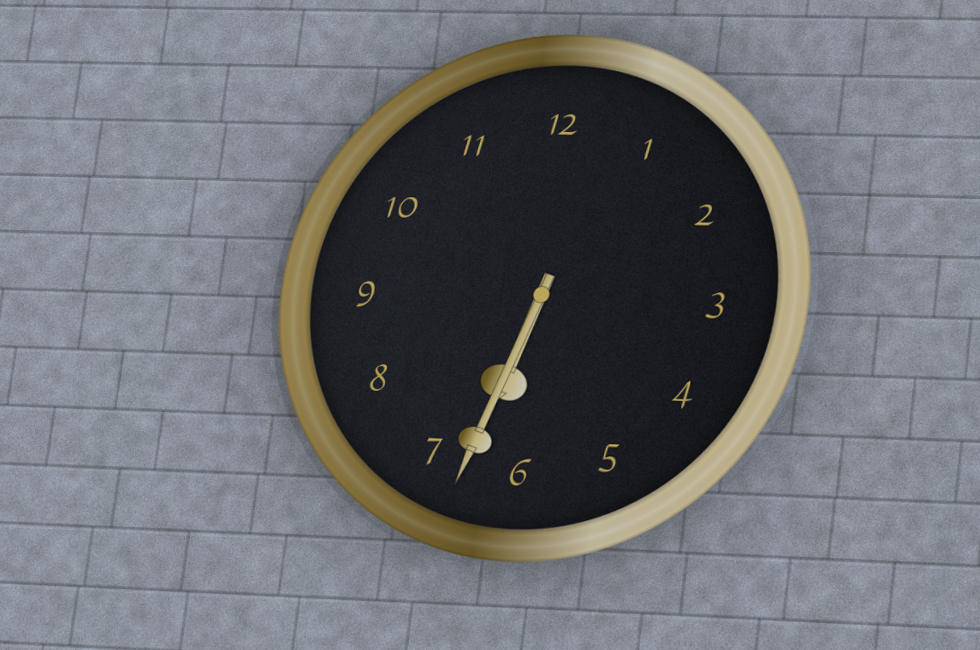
6 h 33 min
